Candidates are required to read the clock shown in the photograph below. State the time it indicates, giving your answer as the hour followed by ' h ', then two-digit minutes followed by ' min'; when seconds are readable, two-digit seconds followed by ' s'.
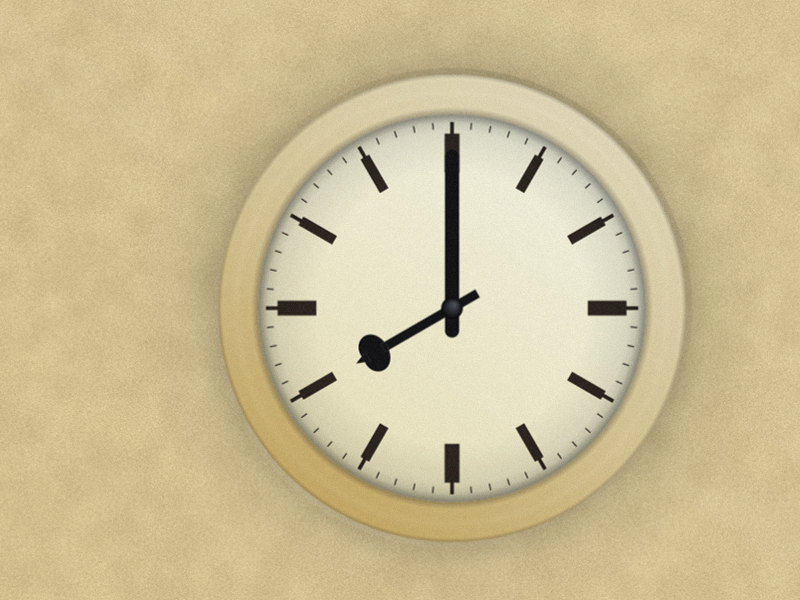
8 h 00 min
